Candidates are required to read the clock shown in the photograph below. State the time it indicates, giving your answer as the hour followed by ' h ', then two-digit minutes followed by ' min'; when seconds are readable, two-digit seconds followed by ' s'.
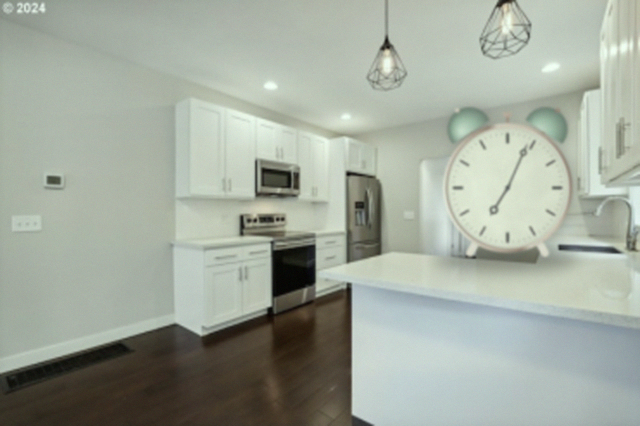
7 h 04 min
